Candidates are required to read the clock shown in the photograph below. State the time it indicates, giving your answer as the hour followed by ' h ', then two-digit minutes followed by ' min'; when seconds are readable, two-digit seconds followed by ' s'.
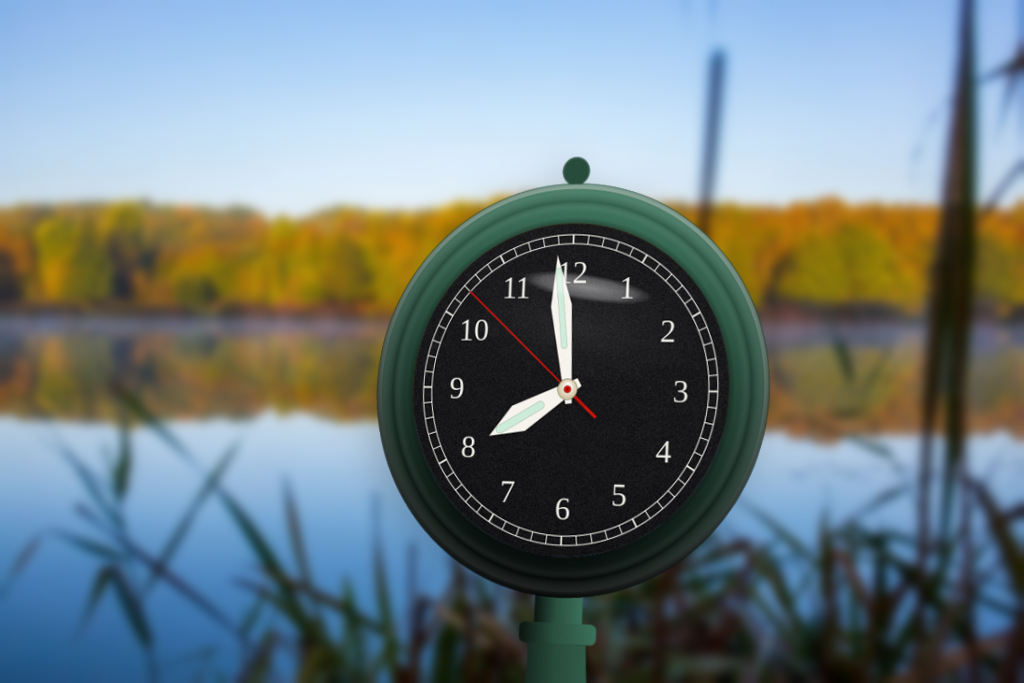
7 h 58 min 52 s
